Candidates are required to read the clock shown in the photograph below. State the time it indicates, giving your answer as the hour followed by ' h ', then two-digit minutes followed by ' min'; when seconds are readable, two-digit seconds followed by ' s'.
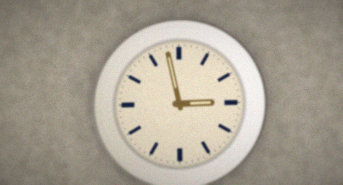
2 h 58 min
